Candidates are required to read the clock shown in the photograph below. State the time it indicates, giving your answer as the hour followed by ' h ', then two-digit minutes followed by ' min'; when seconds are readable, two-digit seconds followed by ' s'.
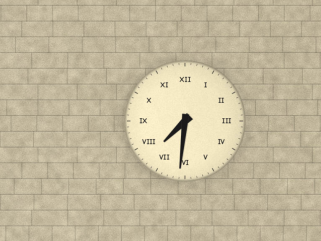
7 h 31 min
